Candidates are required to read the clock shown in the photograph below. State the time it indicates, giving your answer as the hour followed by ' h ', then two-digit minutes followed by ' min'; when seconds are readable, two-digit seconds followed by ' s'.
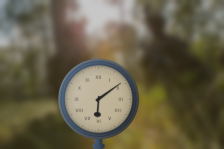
6 h 09 min
